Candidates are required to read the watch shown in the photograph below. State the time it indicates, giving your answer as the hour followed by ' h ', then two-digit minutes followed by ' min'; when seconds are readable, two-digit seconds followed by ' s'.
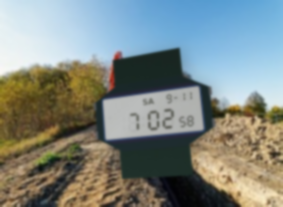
7 h 02 min
